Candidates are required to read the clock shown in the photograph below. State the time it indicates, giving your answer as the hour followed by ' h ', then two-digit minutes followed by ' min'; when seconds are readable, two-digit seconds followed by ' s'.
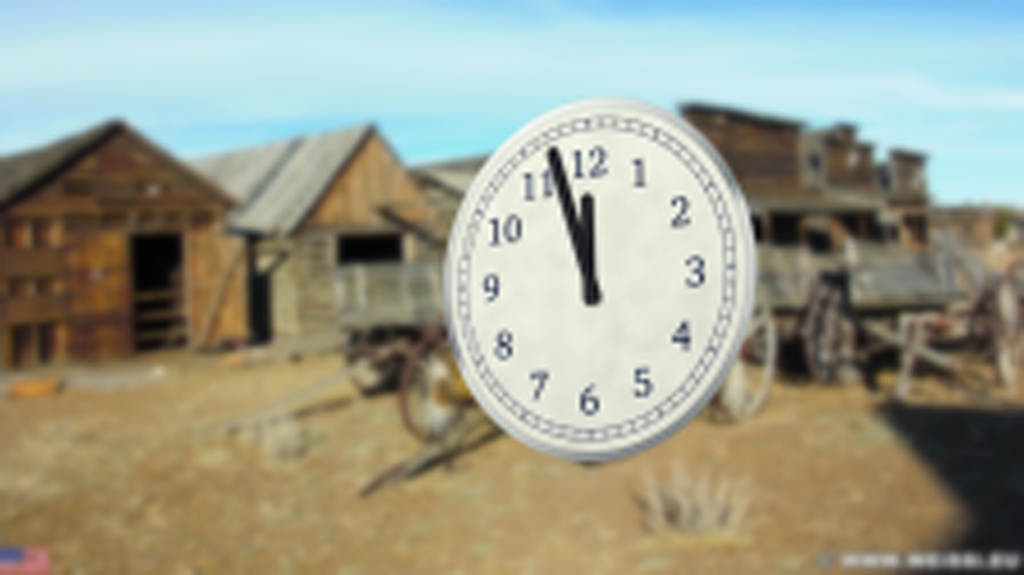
11 h 57 min
